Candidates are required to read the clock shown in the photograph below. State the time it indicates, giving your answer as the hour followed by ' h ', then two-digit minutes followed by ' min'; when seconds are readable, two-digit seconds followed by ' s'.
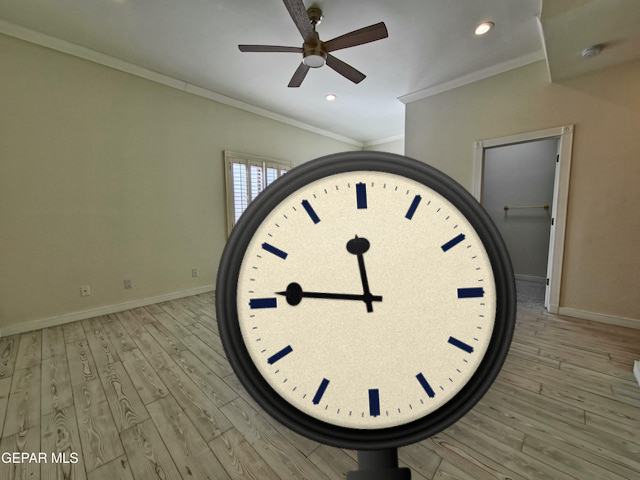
11 h 46 min
